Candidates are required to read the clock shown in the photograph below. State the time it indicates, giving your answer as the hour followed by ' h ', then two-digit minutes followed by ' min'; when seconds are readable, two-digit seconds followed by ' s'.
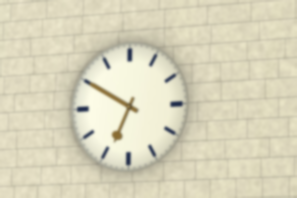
6 h 50 min
